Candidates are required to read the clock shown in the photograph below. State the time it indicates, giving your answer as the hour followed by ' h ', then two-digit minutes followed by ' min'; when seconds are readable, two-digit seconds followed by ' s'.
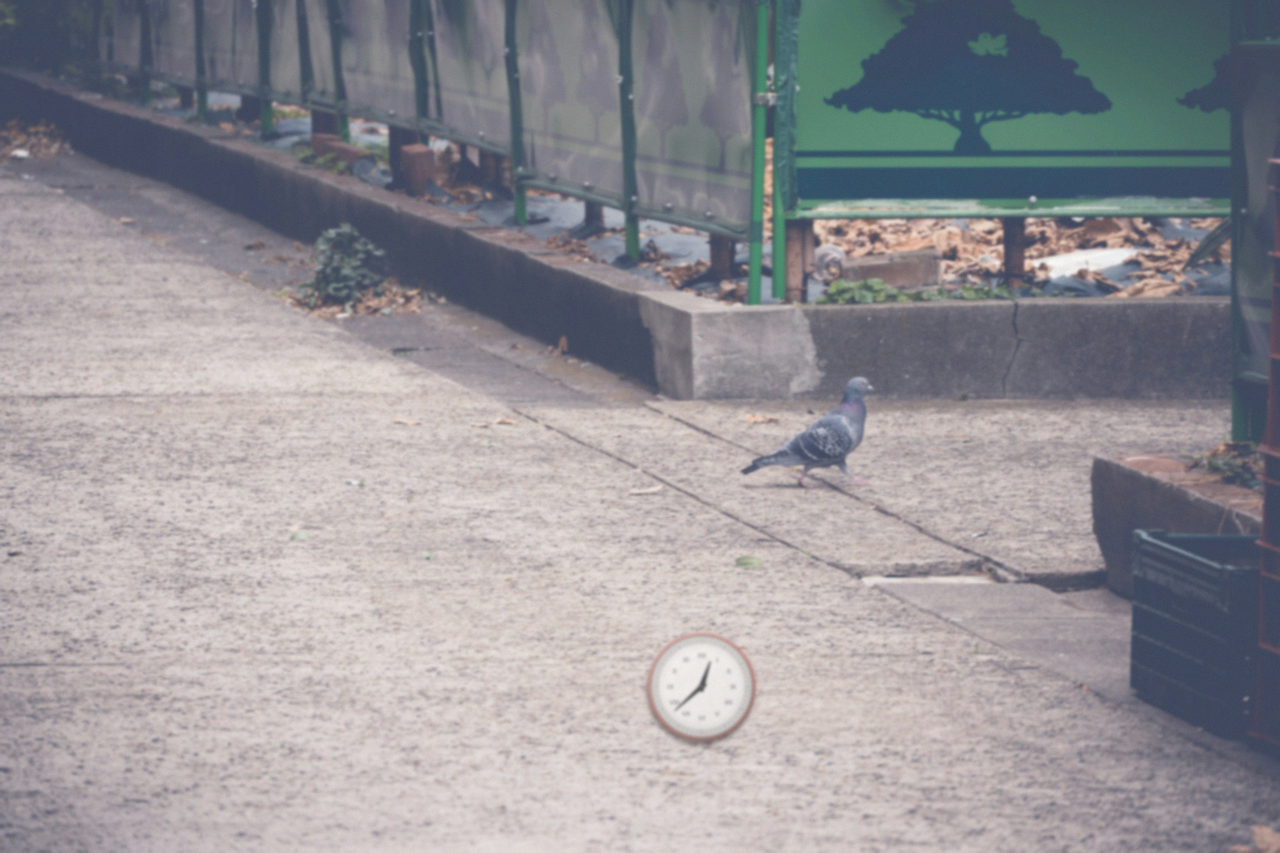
12 h 38 min
